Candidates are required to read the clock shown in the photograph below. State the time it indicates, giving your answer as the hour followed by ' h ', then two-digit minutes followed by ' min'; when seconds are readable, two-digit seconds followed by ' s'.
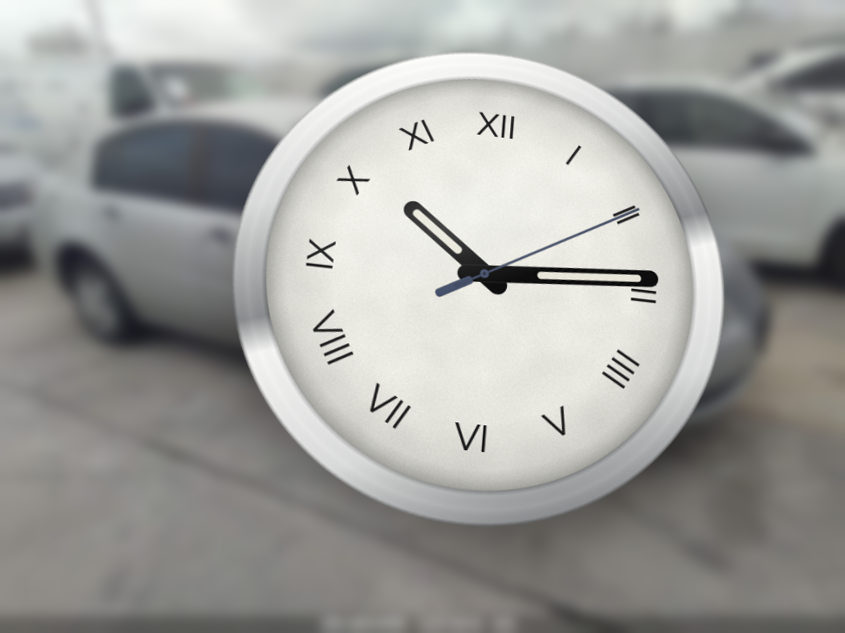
10 h 14 min 10 s
